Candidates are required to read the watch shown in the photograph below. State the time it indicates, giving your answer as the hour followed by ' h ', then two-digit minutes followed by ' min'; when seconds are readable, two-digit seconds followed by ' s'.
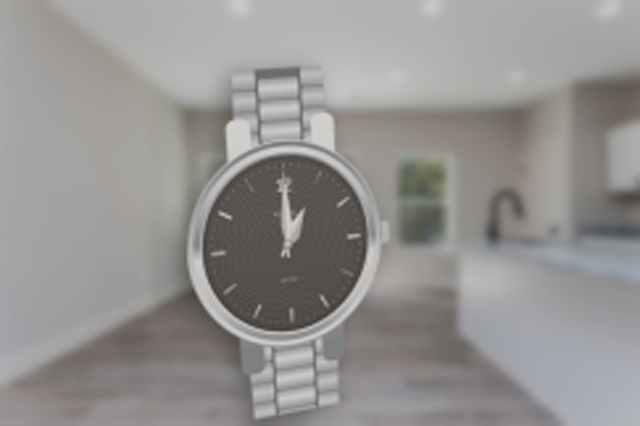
1 h 00 min
